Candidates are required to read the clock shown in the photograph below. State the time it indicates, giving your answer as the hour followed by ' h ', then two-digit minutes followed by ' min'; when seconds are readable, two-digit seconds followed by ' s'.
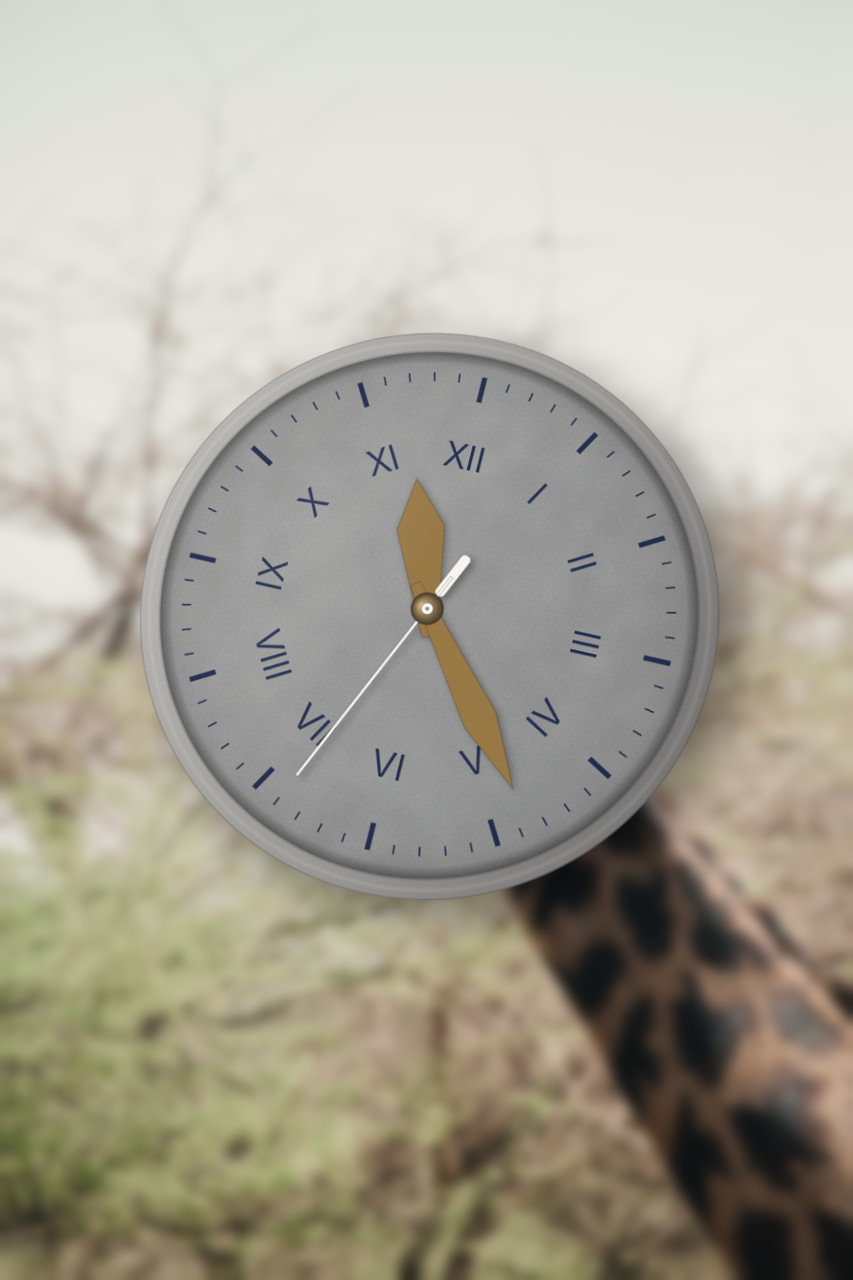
11 h 23 min 34 s
